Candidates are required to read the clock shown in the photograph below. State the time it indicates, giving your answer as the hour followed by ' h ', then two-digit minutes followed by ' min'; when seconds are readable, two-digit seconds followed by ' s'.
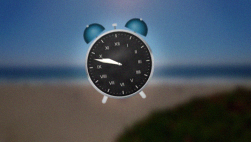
9 h 48 min
